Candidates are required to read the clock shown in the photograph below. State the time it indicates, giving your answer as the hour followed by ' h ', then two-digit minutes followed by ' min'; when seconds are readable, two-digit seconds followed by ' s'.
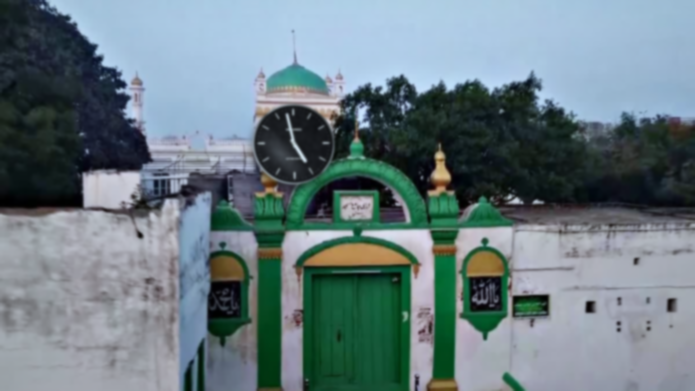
4 h 58 min
